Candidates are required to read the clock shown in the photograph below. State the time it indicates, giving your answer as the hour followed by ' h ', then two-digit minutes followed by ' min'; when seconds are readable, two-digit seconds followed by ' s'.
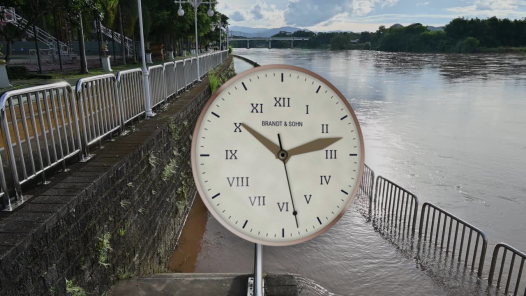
10 h 12 min 28 s
